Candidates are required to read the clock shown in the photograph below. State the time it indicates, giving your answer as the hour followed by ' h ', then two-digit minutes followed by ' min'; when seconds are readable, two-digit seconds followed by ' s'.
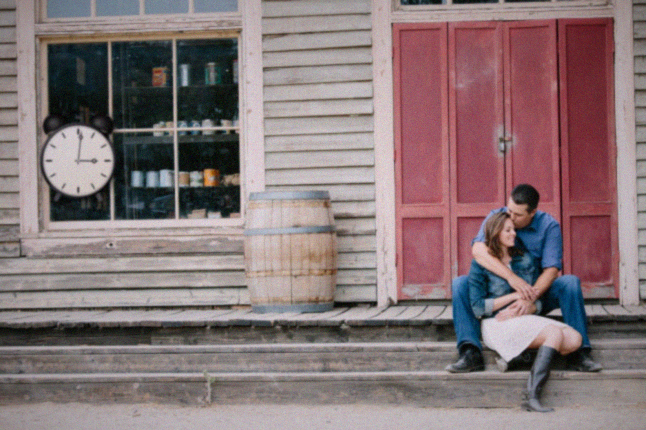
3 h 01 min
